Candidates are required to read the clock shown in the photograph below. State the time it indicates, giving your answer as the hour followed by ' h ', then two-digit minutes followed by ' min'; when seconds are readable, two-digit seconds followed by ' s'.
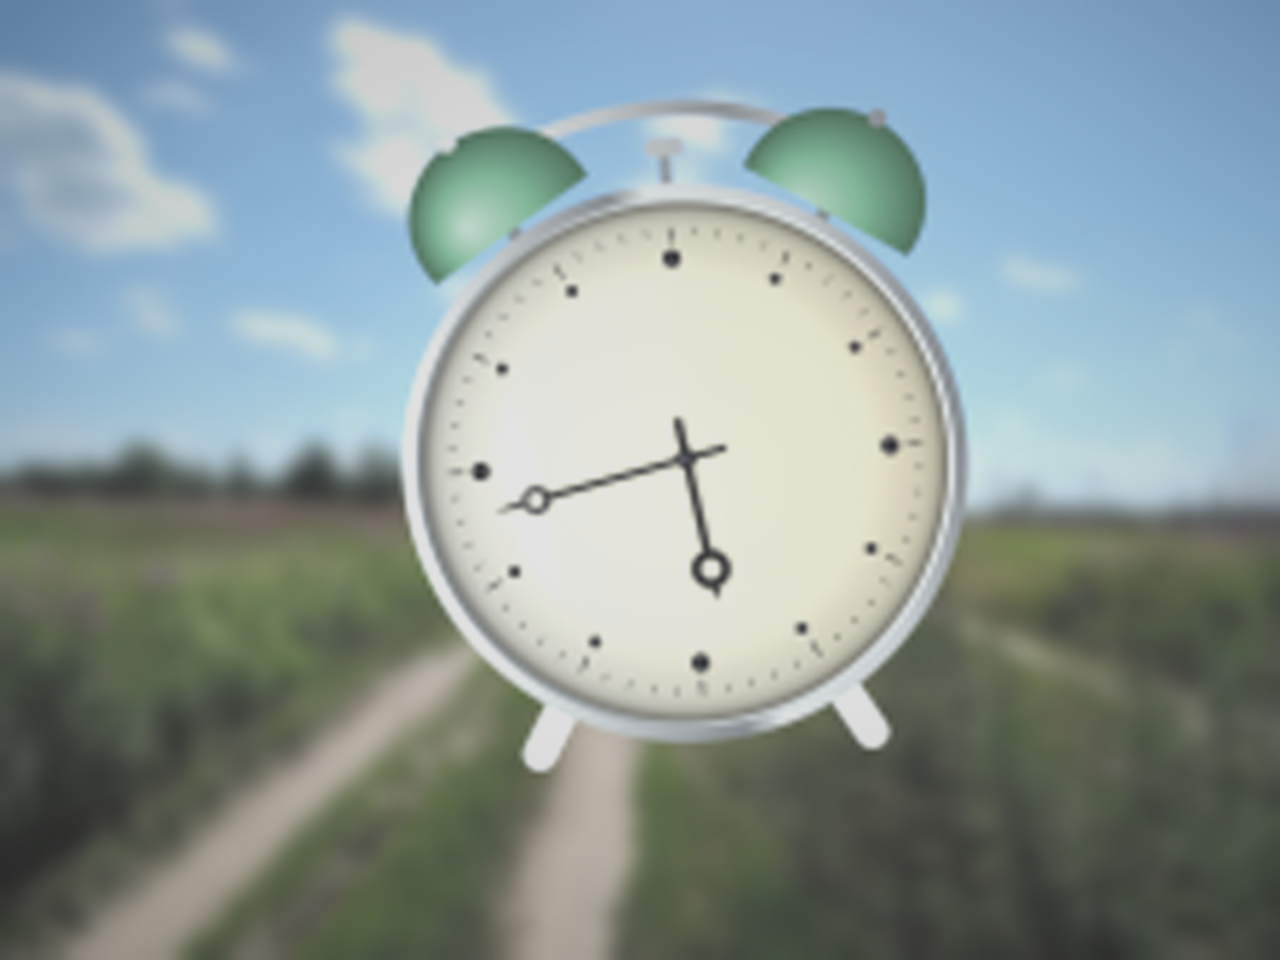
5 h 43 min
